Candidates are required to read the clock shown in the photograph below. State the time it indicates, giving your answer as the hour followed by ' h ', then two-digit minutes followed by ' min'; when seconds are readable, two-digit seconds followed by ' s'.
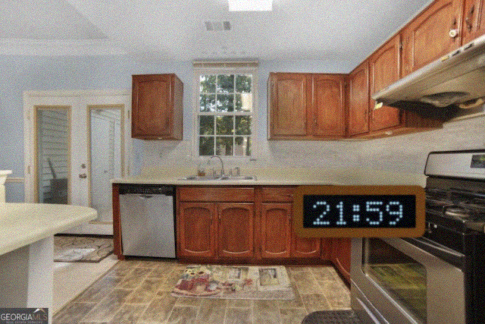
21 h 59 min
